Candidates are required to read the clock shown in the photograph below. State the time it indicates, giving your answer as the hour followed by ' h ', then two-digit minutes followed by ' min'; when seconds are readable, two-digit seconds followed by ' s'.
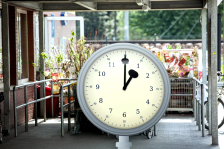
1 h 00 min
